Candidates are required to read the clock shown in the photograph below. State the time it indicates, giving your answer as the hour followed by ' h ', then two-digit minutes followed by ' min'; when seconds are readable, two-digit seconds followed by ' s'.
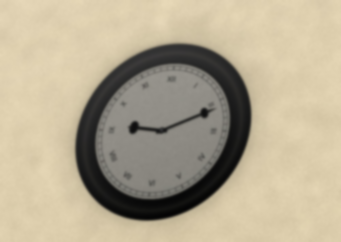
9 h 11 min
